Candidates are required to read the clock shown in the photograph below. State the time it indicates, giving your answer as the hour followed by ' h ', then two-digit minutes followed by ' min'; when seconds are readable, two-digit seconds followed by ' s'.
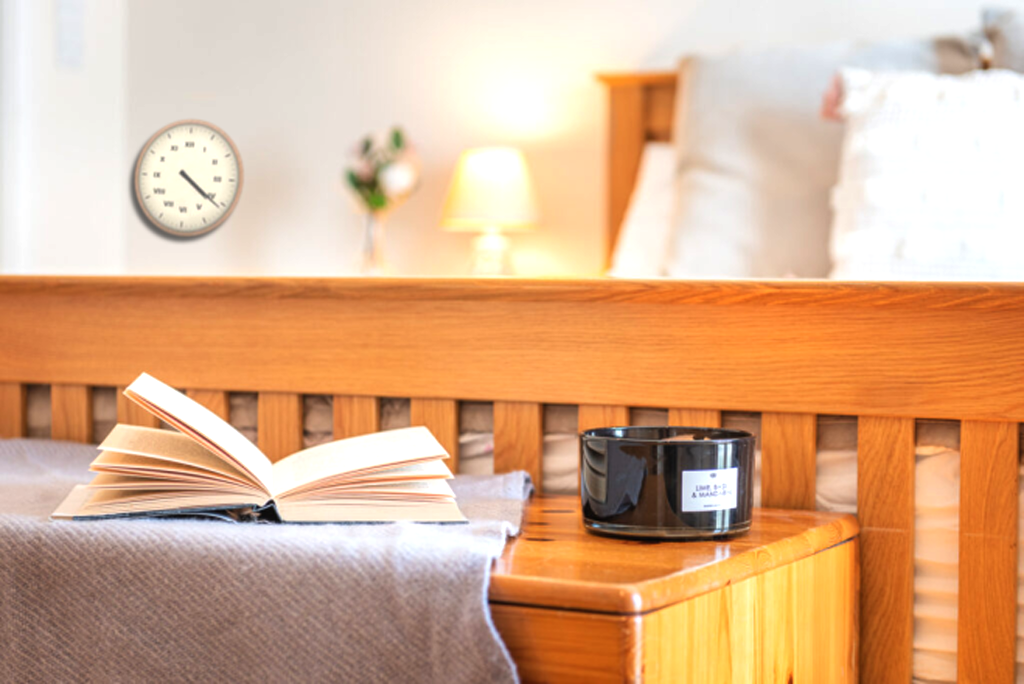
4 h 21 min
